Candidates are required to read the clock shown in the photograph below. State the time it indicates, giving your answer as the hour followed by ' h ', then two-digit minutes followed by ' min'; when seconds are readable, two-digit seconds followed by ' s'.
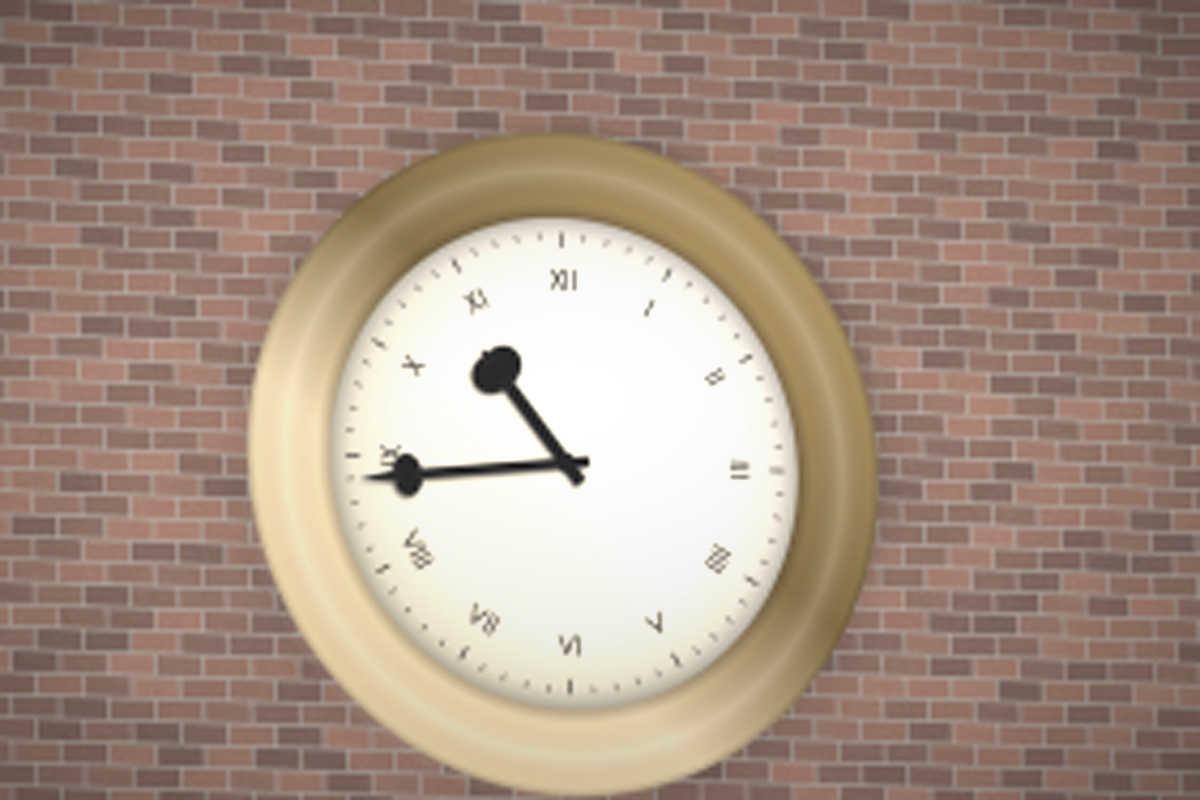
10 h 44 min
